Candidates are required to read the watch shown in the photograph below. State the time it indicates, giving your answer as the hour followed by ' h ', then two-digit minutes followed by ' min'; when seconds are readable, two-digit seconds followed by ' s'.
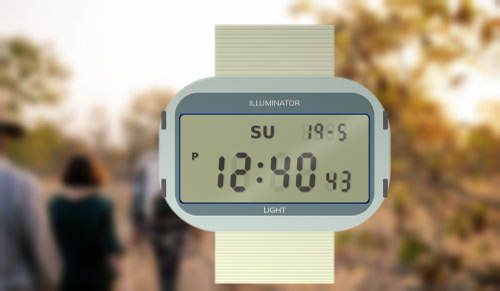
12 h 40 min 43 s
